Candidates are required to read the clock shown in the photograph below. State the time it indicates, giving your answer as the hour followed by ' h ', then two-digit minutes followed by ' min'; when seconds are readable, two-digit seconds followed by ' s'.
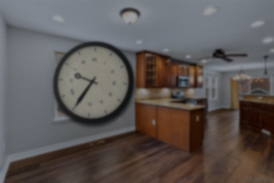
9 h 35 min
